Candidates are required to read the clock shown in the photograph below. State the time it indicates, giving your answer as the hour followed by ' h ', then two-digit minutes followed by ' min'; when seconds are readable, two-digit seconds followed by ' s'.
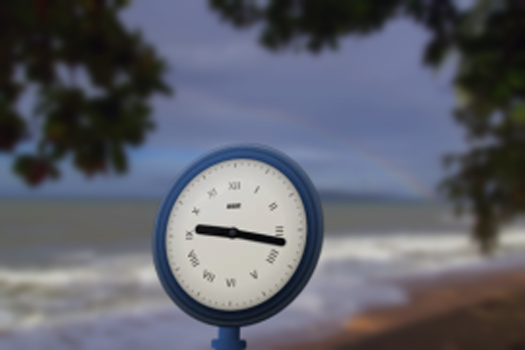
9 h 17 min
